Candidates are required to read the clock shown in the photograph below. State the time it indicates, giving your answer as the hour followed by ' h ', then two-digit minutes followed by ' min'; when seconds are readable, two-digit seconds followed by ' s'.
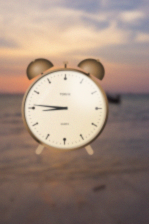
8 h 46 min
